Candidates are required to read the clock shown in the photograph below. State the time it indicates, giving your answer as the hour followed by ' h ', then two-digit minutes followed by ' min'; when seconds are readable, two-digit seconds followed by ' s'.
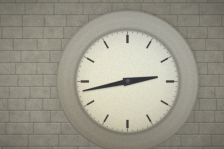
2 h 43 min
